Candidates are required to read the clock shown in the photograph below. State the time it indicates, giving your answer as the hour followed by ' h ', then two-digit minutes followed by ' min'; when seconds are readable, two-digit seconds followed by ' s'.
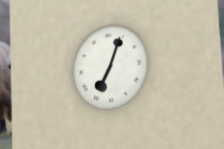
7 h 04 min
